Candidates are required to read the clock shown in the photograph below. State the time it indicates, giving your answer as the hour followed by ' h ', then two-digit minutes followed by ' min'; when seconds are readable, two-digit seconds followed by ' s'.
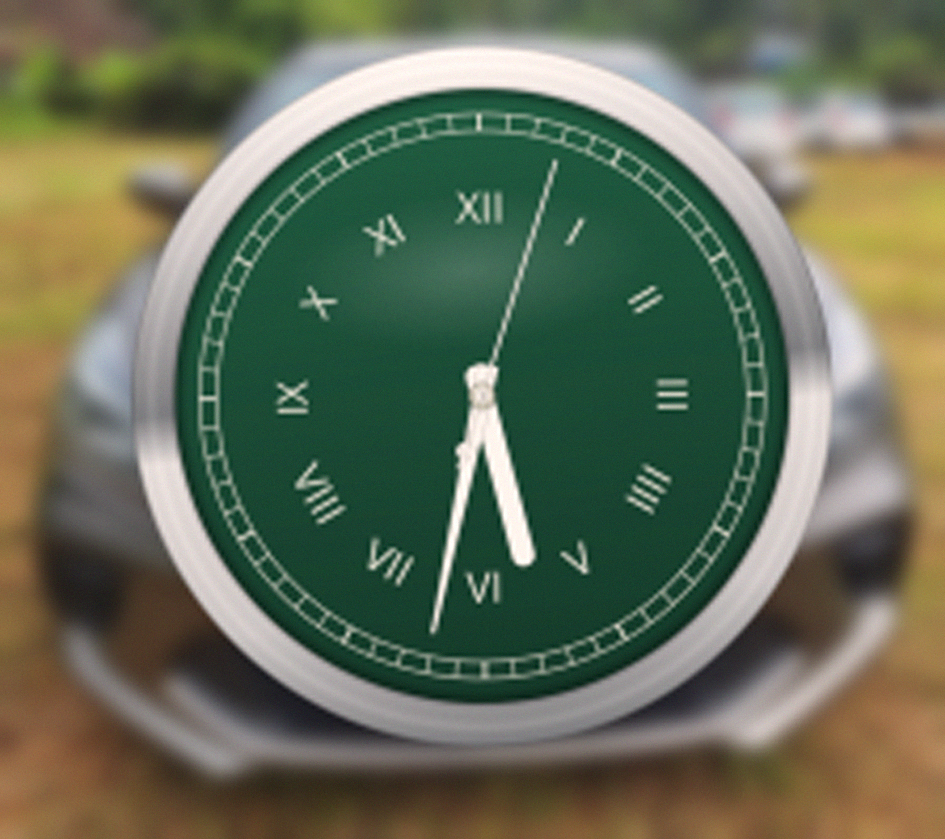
5 h 32 min 03 s
